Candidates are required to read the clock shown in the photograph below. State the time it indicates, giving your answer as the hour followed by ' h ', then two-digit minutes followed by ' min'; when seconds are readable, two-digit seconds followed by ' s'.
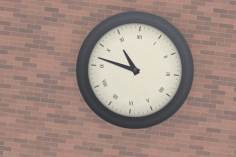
10 h 47 min
